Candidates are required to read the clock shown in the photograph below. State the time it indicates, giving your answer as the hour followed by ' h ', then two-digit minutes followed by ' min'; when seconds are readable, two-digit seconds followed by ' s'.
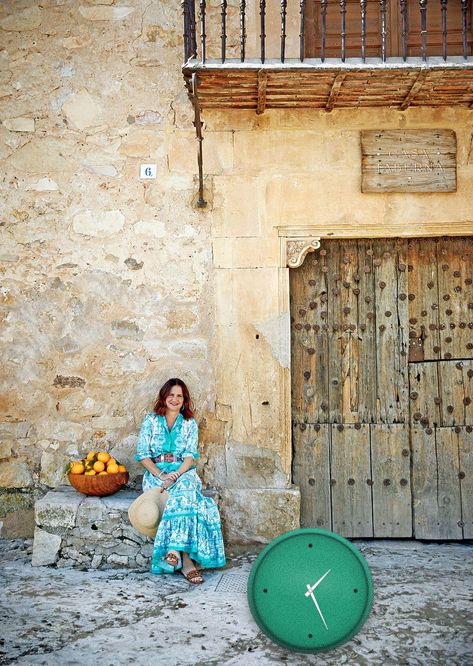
1 h 26 min
